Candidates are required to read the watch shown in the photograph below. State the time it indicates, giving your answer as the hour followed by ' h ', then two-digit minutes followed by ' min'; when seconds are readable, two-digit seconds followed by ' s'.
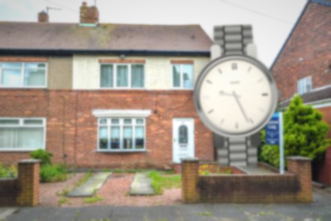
9 h 26 min
